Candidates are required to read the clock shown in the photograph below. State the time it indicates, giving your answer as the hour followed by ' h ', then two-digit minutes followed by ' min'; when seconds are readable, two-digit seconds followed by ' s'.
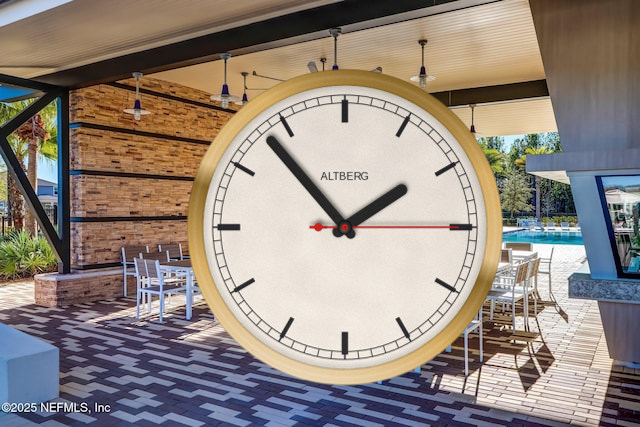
1 h 53 min 15 s
